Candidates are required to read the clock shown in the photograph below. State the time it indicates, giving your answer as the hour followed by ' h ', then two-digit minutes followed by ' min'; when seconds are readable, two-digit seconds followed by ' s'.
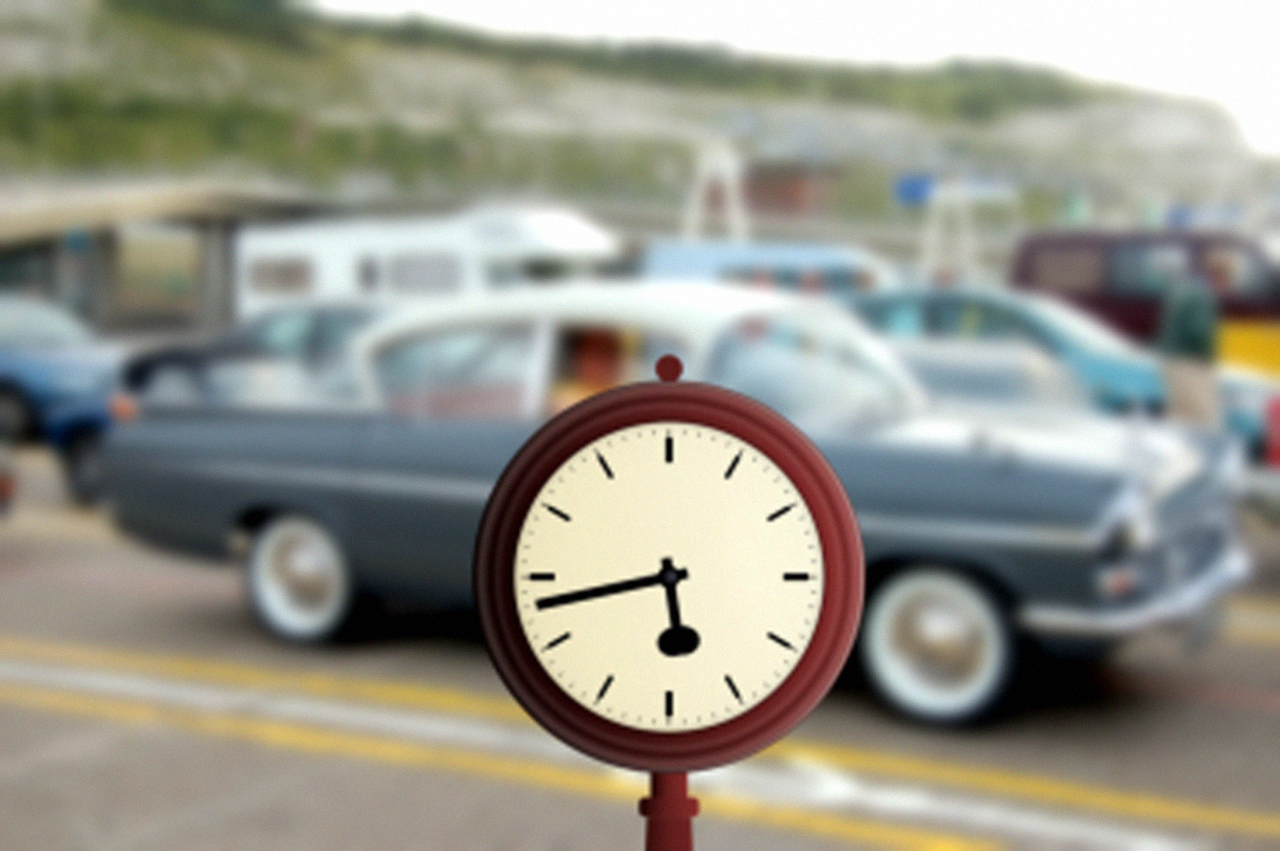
5 h 43 min
